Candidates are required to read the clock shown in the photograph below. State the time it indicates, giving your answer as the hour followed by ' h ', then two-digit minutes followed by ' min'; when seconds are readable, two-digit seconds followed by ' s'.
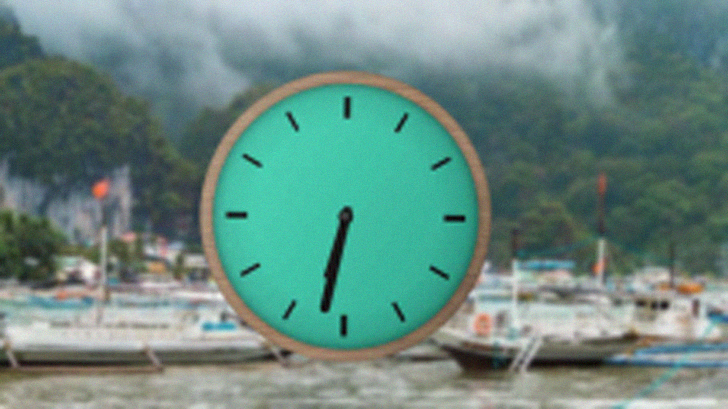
6 h 32 min
